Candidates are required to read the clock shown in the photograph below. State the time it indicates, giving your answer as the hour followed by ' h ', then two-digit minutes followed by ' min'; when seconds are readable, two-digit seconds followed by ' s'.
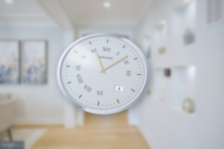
11 h 08 min
